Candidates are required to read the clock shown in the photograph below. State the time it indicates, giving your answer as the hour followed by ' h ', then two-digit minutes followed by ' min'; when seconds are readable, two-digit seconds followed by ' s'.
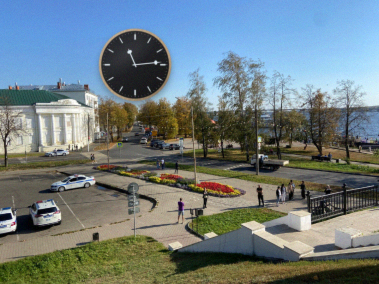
11 h 14 min
